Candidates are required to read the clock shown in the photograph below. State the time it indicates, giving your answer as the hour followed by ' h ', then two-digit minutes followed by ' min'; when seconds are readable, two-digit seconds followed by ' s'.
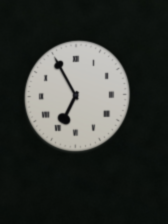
6 h 55 min
